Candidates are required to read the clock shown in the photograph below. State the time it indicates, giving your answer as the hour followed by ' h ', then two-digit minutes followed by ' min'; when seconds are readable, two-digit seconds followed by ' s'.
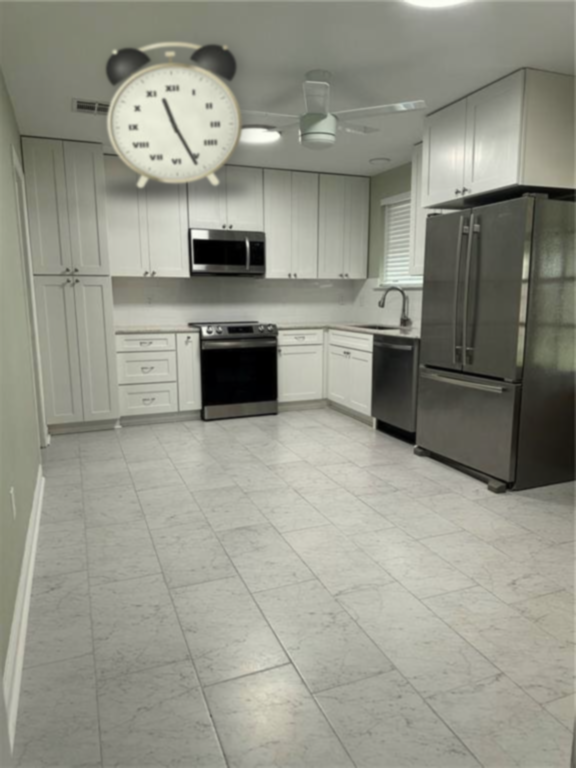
11 h 26 min
